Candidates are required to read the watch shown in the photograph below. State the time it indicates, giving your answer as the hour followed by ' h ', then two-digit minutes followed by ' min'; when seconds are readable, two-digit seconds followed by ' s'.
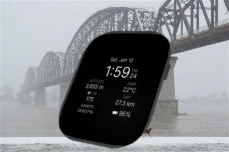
1 h 59 min
